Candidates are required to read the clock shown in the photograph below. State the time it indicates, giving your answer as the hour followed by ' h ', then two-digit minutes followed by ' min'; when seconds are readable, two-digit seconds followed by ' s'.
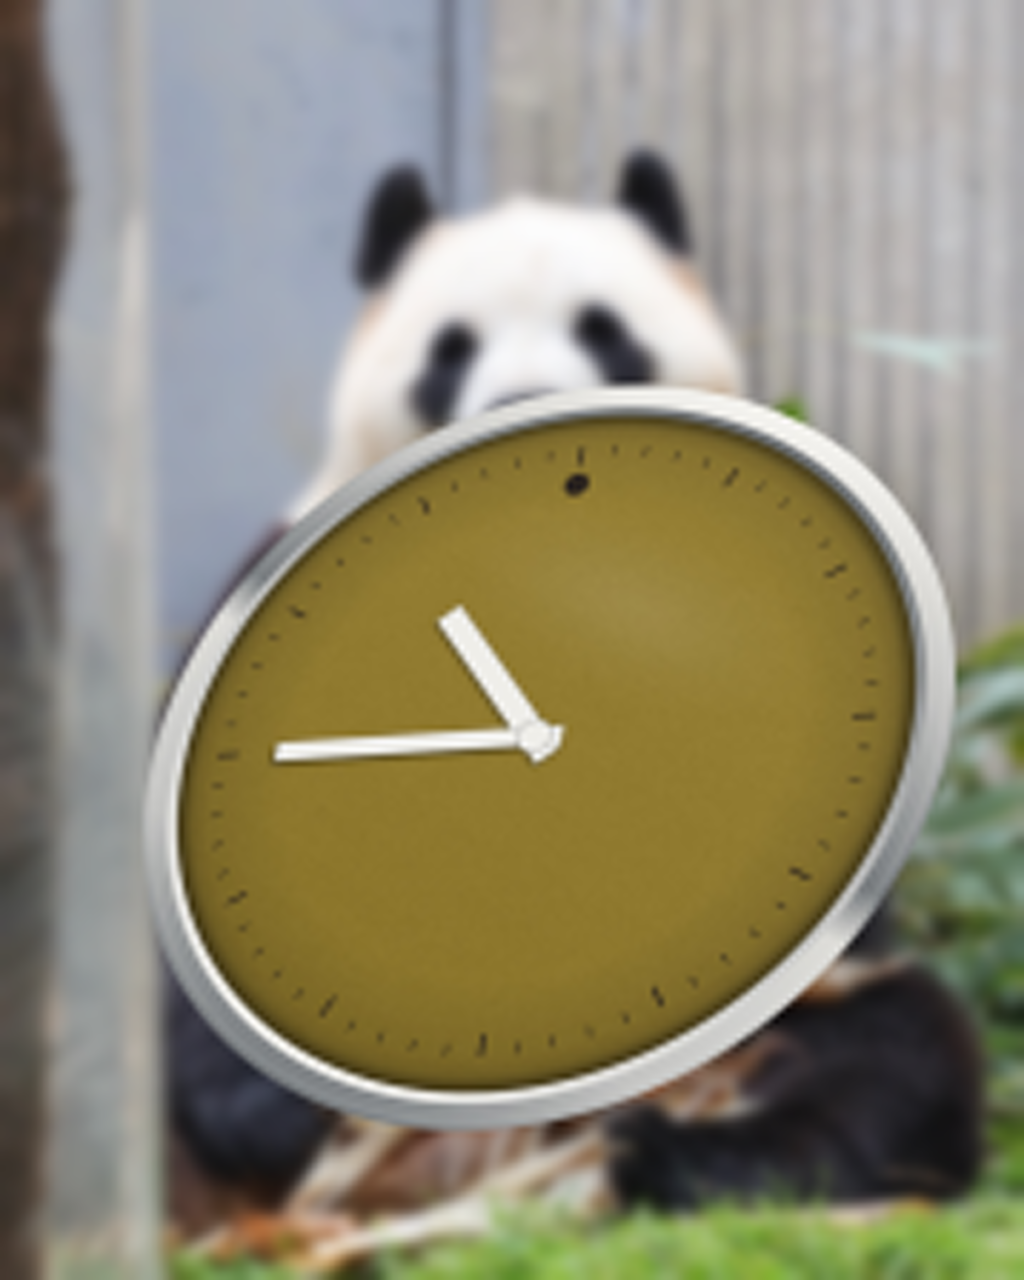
10 h 45 min
